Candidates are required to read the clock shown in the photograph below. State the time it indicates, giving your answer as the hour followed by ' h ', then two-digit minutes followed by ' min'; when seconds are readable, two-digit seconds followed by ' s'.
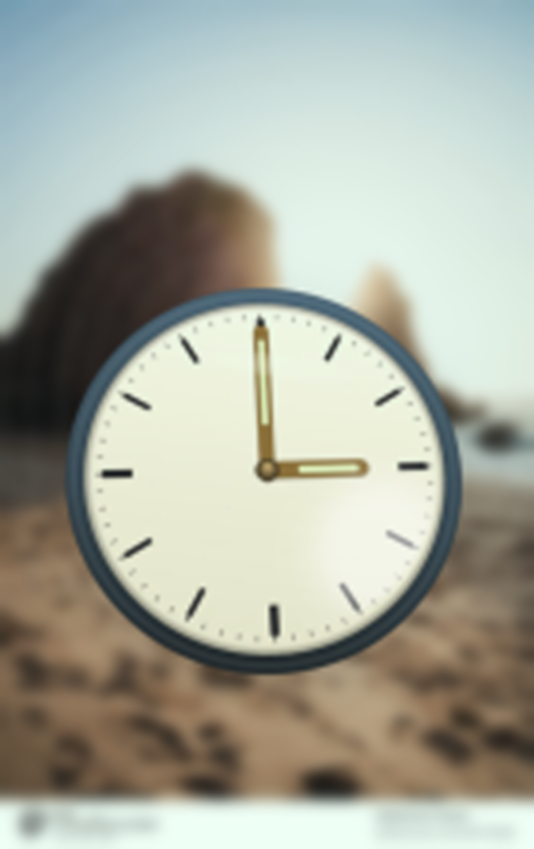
3 h 00 min
